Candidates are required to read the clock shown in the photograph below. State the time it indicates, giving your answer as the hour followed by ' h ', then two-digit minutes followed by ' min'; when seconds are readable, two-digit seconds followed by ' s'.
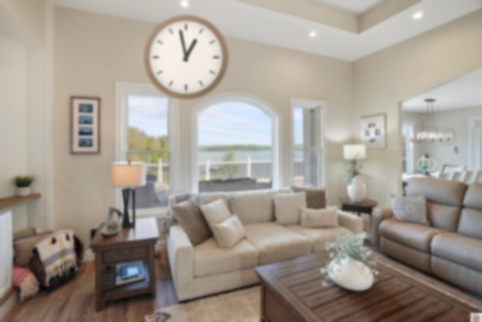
12 h 58 min
